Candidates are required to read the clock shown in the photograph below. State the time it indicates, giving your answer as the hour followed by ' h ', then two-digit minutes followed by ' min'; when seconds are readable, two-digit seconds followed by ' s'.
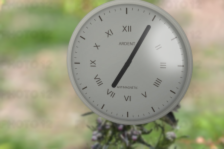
7 h 05 min
